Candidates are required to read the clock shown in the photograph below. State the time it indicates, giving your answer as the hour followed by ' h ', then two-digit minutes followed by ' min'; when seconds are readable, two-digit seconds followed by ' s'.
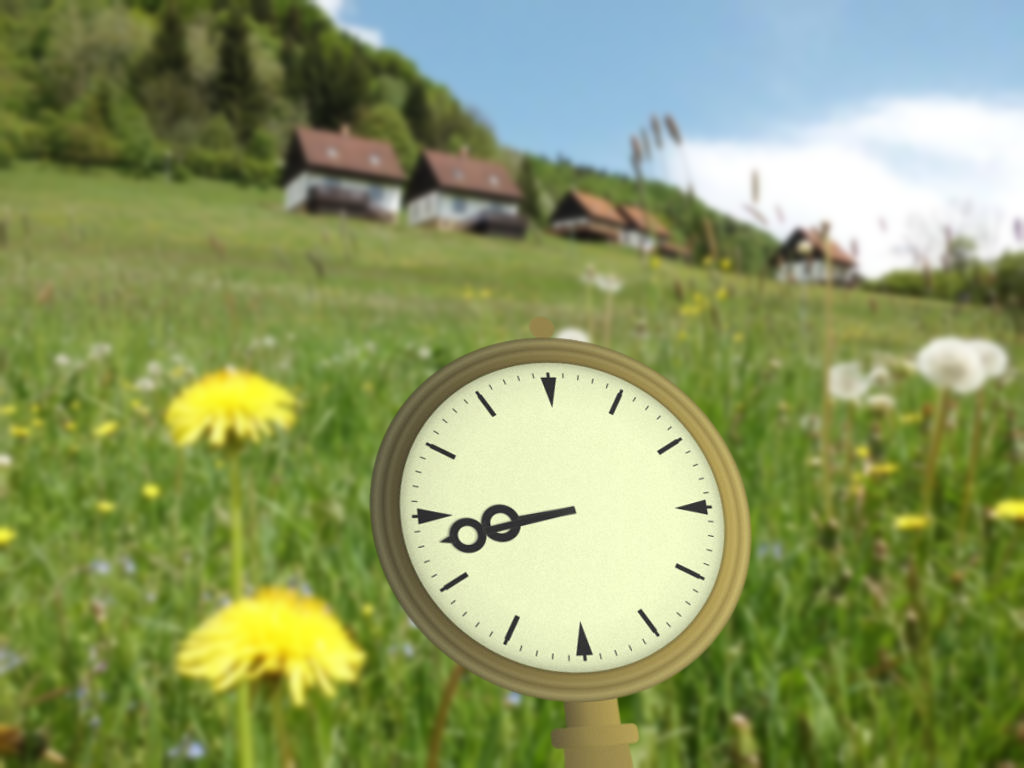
8 h 43 min
